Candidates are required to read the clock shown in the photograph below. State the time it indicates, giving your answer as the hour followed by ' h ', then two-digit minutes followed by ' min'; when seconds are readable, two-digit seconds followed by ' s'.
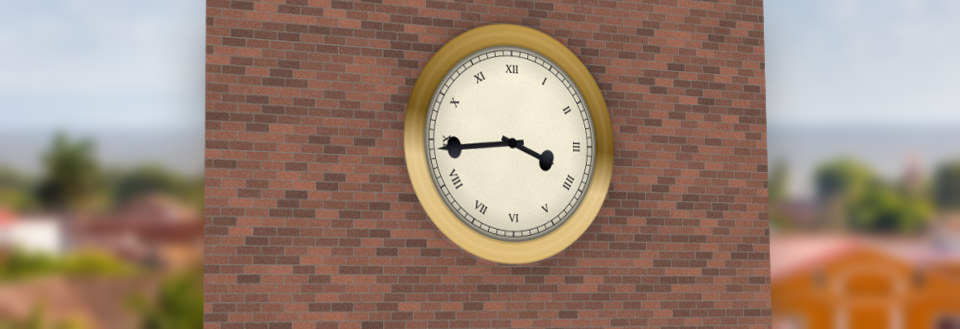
3 h 44 min
